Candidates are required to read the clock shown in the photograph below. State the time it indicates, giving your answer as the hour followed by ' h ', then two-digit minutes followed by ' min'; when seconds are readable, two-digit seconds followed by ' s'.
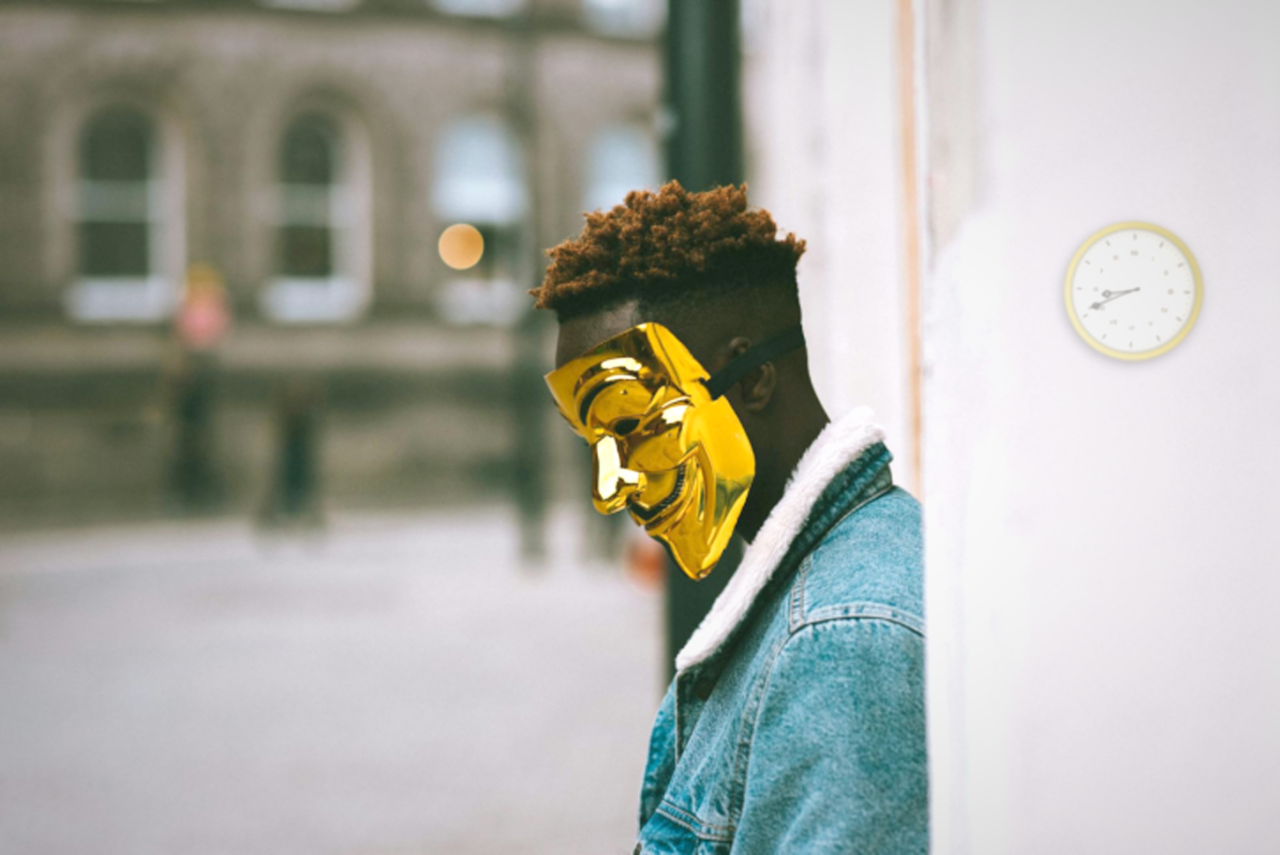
8 h 41 min
